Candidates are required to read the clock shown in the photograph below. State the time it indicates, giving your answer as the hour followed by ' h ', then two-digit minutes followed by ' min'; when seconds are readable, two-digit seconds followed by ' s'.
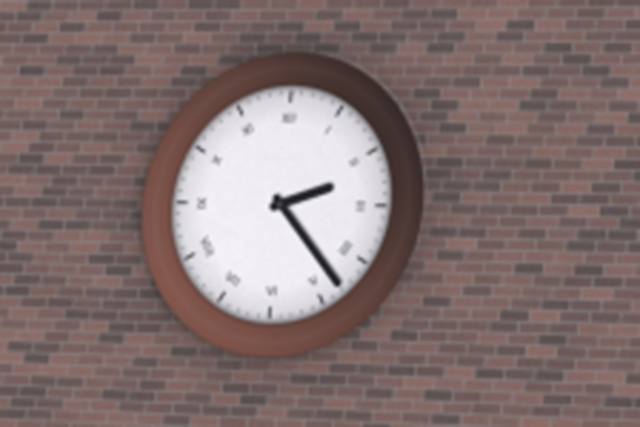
2 h 23 min
